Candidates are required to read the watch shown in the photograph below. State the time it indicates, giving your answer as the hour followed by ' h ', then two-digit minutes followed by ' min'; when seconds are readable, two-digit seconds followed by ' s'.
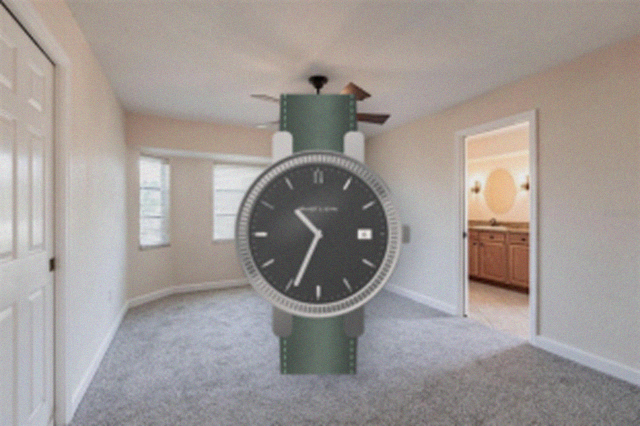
10 h 34 min
